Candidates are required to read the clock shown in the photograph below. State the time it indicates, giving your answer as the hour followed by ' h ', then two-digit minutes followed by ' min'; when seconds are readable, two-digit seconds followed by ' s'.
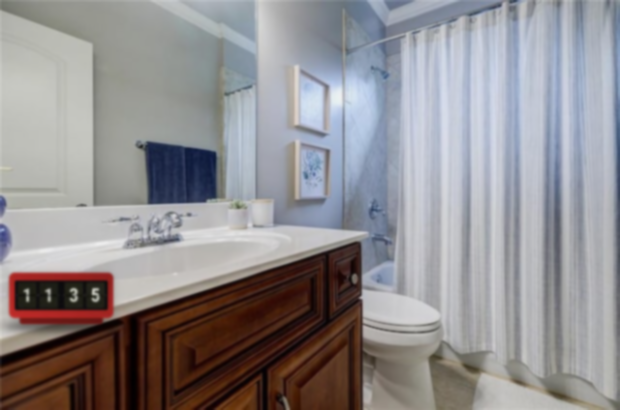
11 h 35 min
